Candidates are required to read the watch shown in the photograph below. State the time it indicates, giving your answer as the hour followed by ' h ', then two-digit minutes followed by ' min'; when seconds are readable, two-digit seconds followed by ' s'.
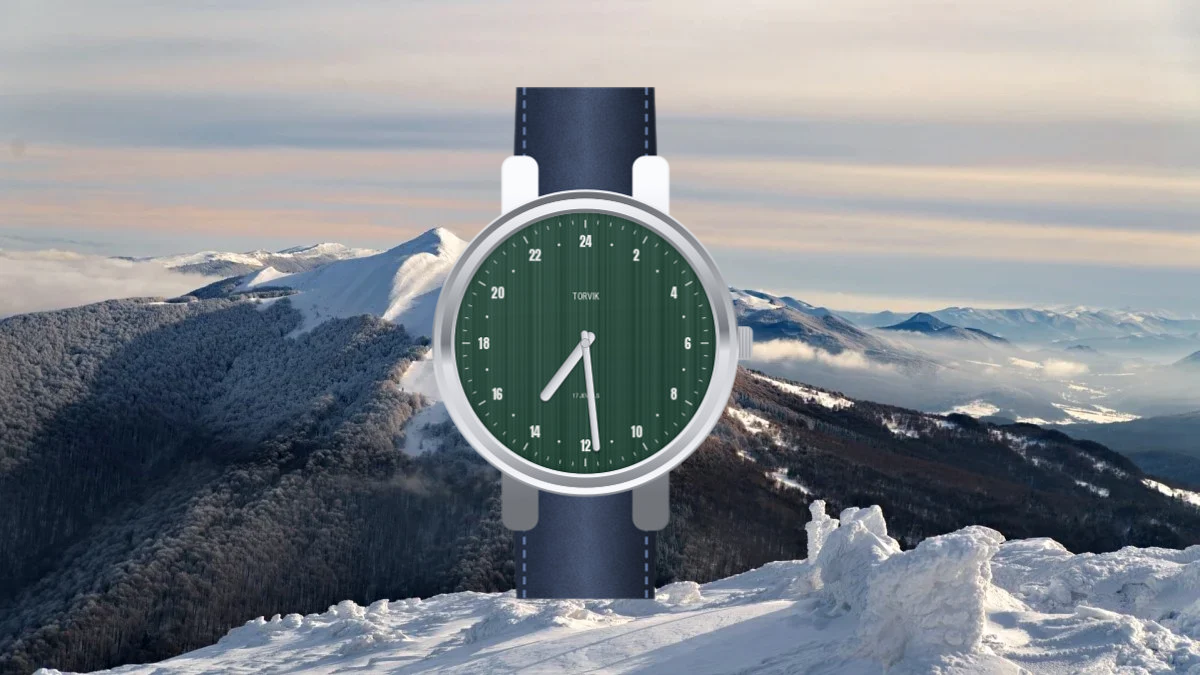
14 h 29 min
